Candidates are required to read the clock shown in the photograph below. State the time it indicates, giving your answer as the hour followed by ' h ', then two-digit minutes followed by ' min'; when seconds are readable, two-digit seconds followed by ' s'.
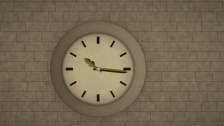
10 h 16 min
